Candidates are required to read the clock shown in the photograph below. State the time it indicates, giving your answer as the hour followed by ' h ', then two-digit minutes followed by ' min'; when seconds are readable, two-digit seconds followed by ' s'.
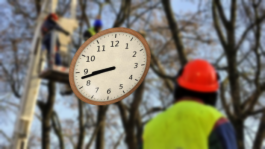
8 h 43 min
